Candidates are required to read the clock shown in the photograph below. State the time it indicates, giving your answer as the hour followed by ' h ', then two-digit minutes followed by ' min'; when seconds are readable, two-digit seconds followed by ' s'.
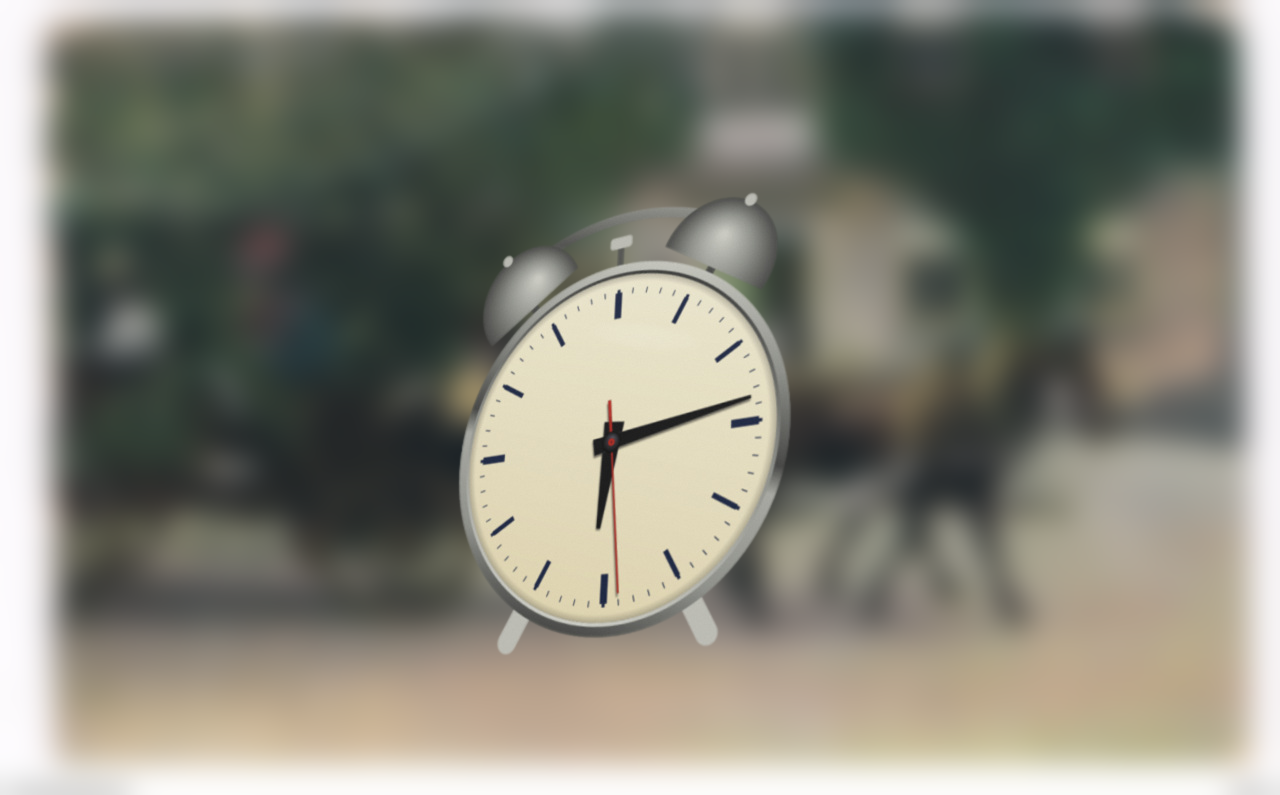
6 h 13 min 29 s
